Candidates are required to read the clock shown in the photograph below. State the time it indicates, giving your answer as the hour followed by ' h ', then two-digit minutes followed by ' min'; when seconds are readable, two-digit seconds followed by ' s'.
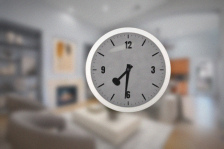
7 h 31 min
